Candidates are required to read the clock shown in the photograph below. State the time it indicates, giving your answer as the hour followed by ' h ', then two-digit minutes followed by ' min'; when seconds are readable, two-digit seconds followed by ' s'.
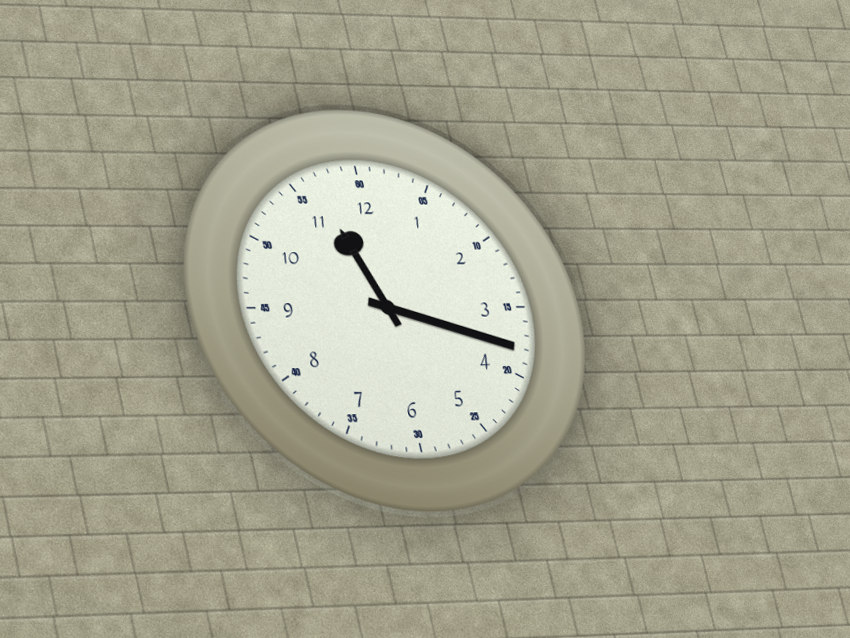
11 h 18 min
